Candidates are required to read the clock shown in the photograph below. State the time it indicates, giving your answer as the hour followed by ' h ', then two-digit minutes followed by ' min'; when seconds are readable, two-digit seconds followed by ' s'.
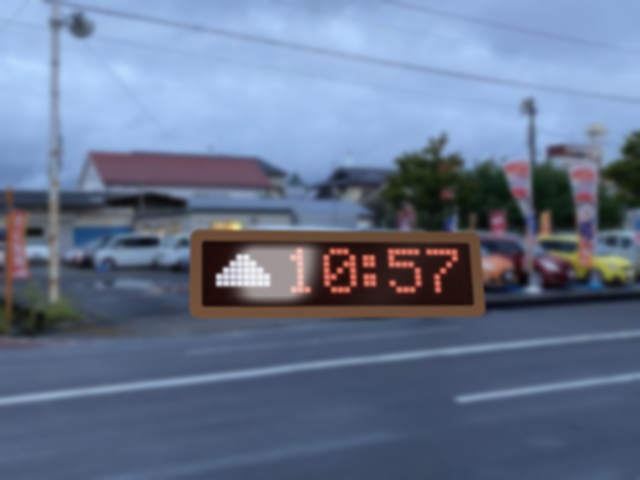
10 h 57 min
